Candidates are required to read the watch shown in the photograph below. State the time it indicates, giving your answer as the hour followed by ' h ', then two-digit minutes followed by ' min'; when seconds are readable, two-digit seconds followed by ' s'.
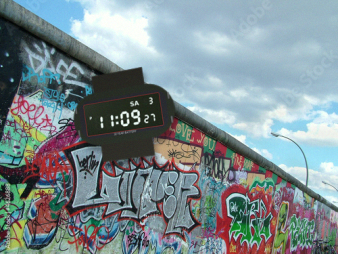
11 h 09 min 27 s
